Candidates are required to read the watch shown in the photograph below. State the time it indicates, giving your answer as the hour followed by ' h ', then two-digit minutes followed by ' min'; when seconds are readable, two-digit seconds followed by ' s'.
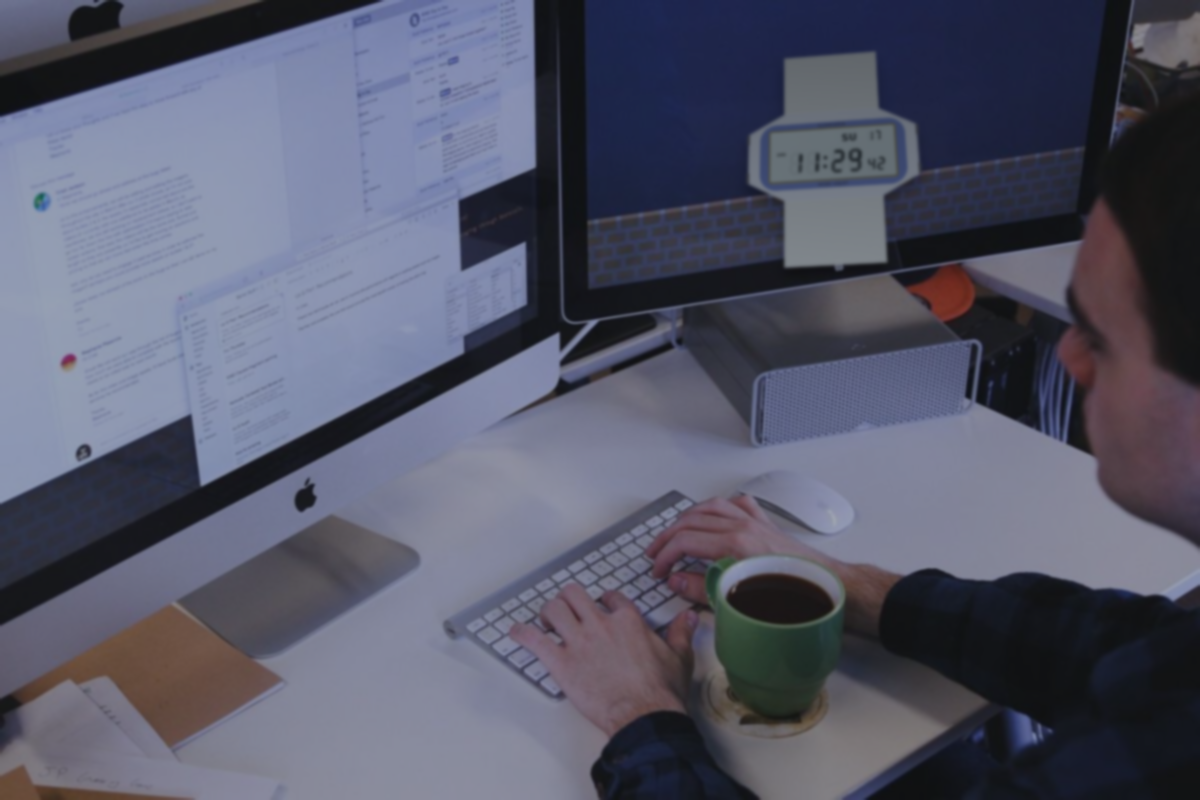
11 h 29 min
